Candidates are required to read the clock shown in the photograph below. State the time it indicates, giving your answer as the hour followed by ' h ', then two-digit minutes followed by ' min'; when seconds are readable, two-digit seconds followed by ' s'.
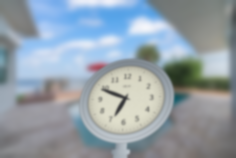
6 h 49 min
